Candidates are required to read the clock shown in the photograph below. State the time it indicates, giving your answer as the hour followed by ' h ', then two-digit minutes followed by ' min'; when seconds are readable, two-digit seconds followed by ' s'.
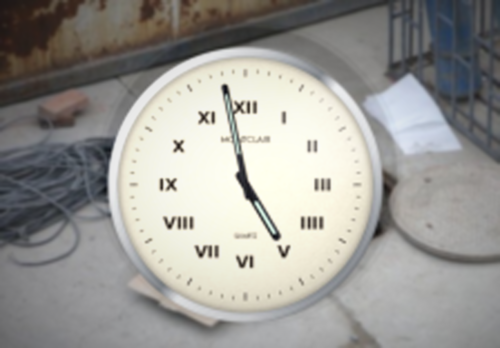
4 h 58 min
